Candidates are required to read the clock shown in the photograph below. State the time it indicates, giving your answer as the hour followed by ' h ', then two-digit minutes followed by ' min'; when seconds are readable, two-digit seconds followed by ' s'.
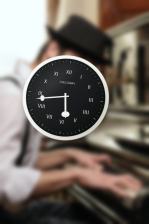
5 h 43 min
